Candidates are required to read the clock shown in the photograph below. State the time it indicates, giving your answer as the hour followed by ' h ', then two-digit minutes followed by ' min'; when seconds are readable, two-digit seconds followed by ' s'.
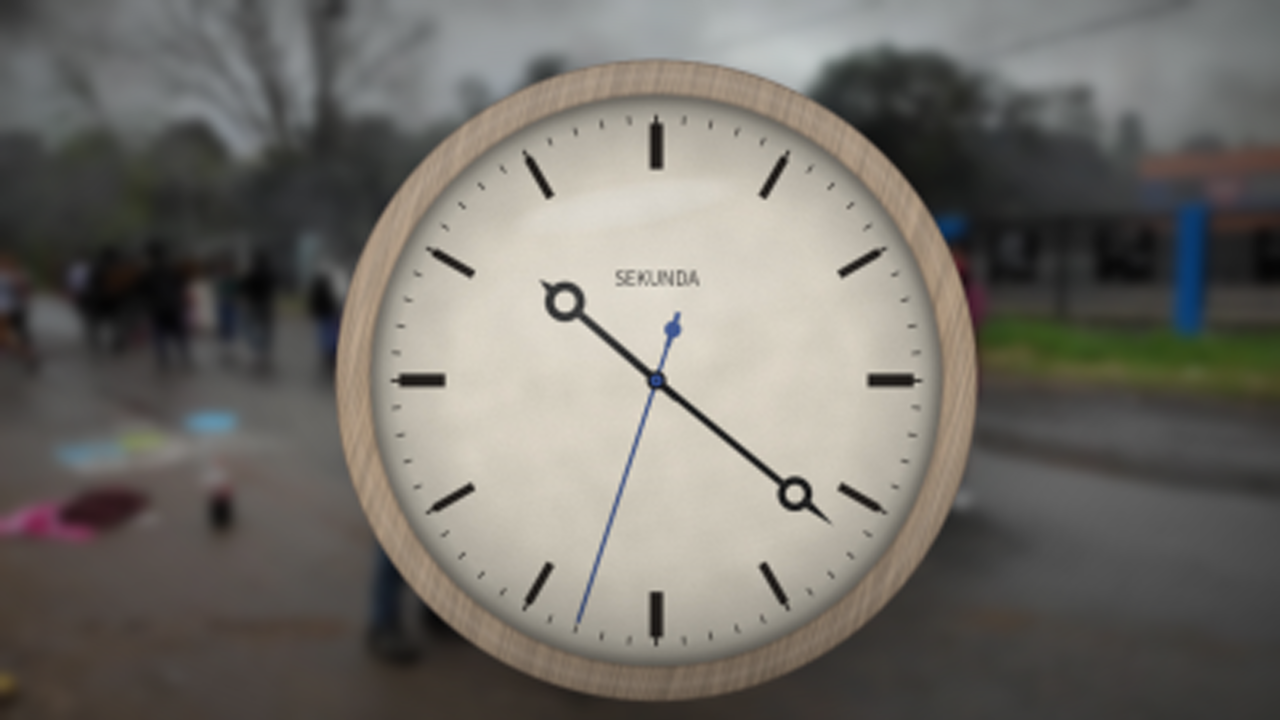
10 h 21 min 33 s
